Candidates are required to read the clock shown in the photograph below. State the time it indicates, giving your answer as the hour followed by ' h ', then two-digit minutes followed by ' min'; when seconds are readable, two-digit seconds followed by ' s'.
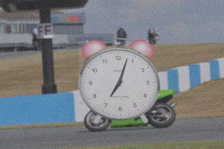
7 h 03 min
